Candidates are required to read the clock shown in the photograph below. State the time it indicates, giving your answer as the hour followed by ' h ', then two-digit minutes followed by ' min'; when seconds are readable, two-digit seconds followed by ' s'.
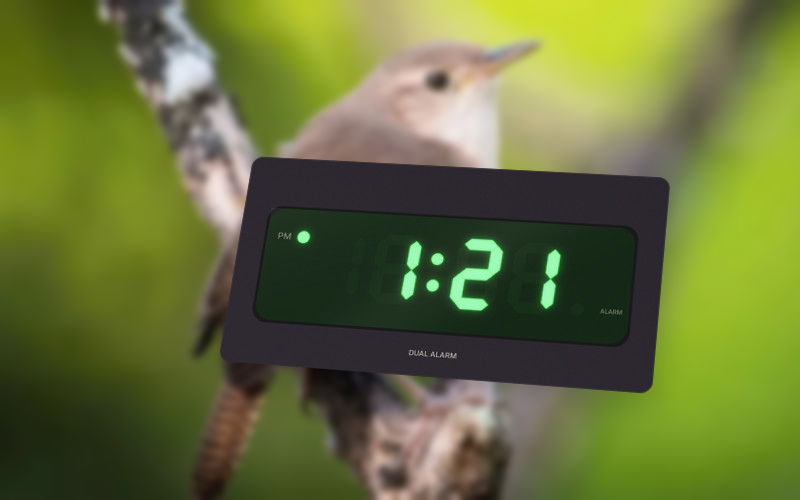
1 h 21 min
